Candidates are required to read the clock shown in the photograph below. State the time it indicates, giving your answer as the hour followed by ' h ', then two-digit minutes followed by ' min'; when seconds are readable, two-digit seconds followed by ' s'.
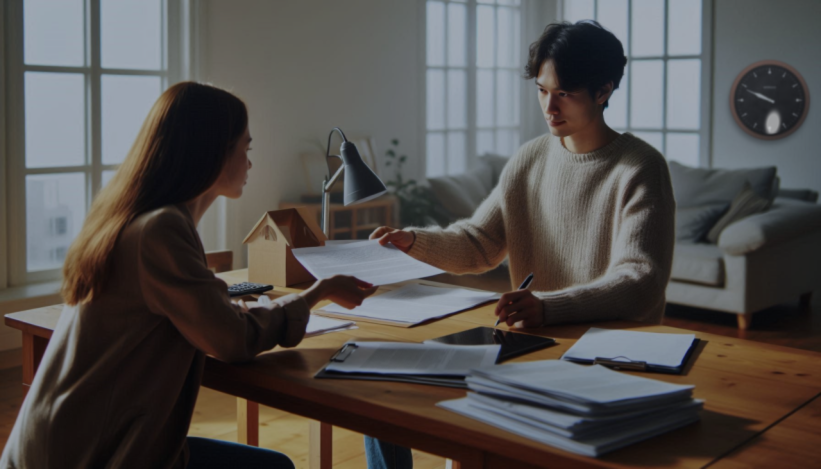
9 h 49 min
